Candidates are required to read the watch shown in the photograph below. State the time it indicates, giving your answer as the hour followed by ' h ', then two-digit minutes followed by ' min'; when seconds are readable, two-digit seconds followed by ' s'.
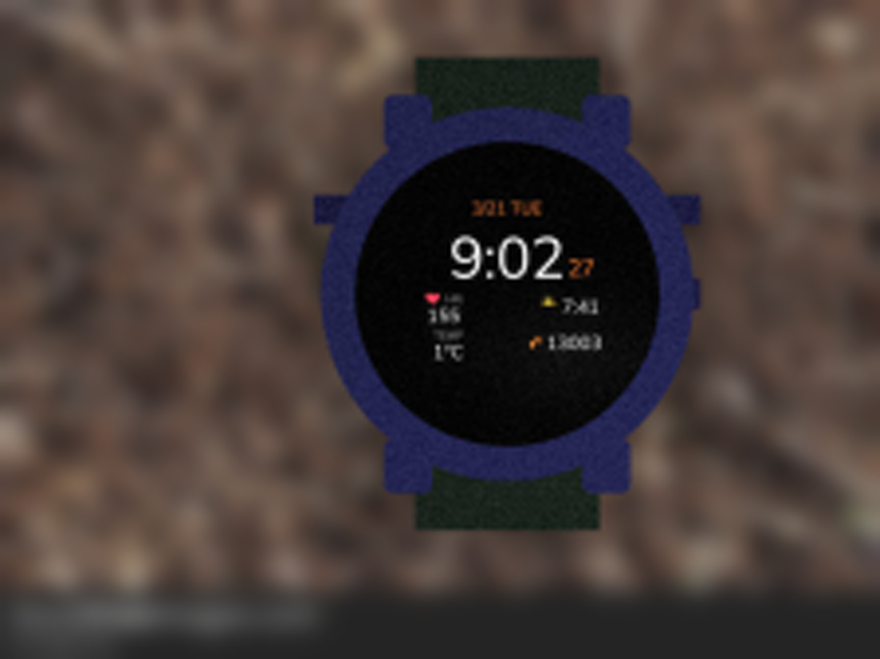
9 h 02 min
